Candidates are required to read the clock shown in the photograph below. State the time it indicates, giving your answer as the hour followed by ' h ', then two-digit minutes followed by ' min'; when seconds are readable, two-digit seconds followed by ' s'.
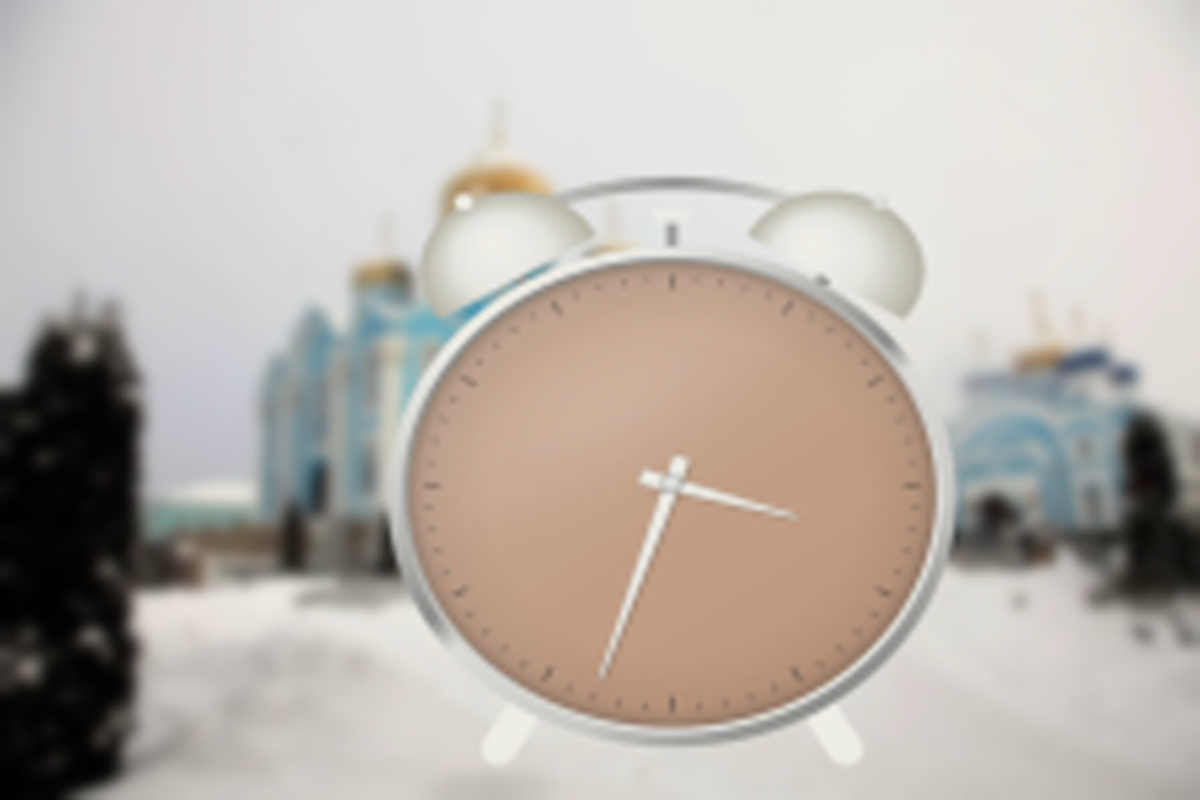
3 h 33 min
